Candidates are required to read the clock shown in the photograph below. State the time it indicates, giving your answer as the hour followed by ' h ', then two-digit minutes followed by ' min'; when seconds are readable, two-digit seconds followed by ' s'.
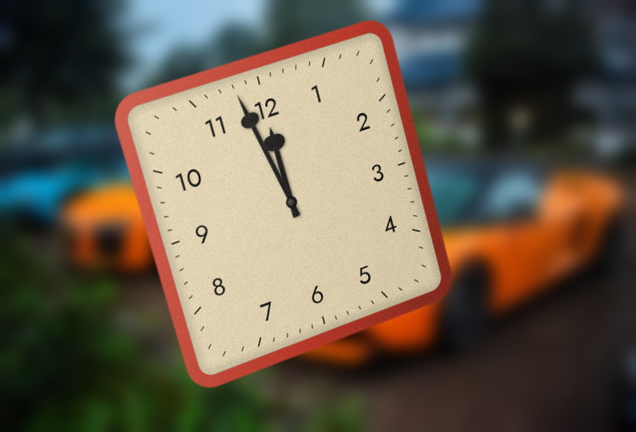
11 h 58 min
